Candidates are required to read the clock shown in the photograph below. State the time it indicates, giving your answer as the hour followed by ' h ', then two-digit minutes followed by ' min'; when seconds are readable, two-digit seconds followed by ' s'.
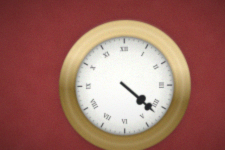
4 h 22 min
